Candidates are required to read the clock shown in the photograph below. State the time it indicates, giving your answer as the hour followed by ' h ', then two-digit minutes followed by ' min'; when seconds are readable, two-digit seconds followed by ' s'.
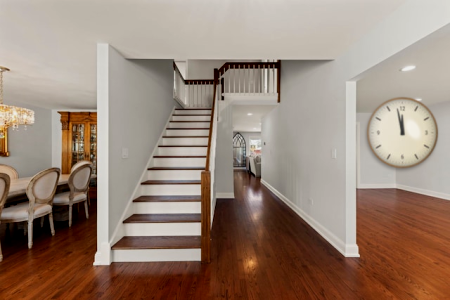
11 h 58 min
